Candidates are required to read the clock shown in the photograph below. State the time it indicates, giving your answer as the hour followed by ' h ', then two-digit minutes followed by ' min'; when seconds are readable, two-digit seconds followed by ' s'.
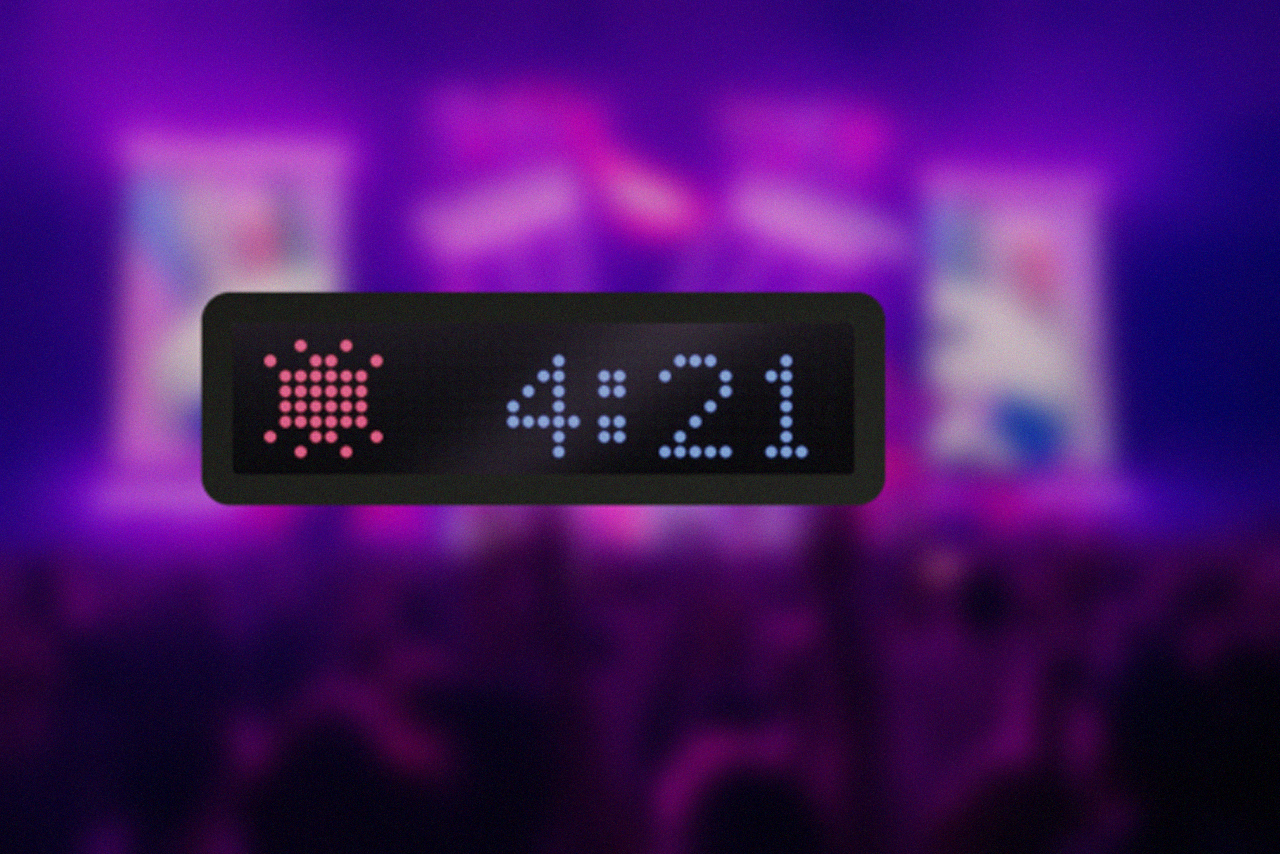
4 h 21 min
